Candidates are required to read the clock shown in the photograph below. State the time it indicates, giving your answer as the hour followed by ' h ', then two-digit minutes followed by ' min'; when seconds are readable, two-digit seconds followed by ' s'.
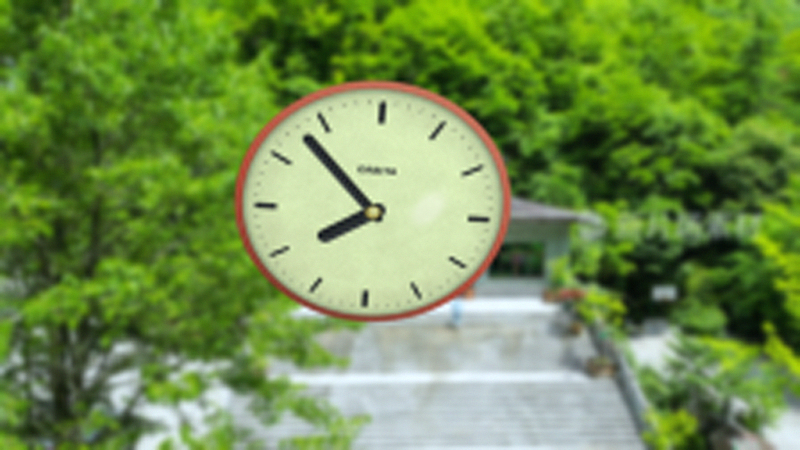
7 h 53 min
